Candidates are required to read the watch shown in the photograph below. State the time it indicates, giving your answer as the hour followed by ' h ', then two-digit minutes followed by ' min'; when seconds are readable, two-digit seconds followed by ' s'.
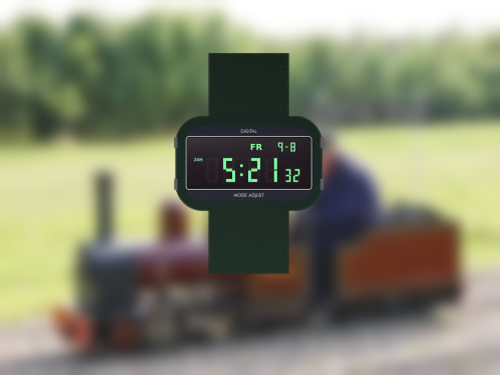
5 h 21 min 32 s
